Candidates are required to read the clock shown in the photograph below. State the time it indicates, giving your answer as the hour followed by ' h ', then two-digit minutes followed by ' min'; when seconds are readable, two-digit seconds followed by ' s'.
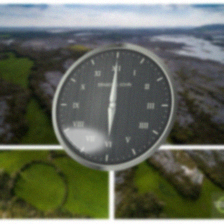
6 h 00 min
